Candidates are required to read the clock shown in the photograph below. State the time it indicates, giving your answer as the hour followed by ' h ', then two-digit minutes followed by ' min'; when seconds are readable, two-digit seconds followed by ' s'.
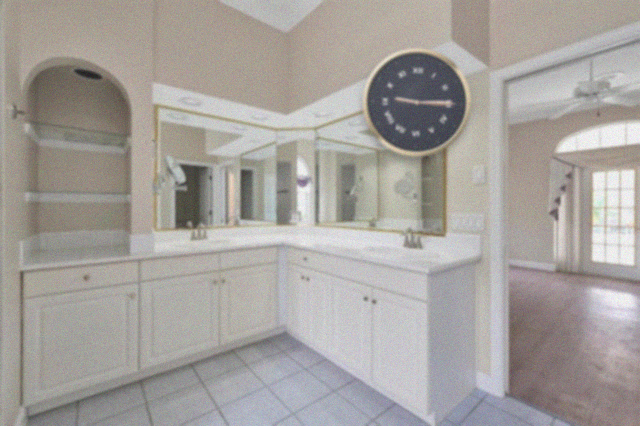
9 h 15 min
